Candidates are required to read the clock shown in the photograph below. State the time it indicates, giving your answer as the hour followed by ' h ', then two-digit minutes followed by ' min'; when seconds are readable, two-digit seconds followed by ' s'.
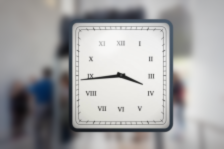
3 h 44 min
